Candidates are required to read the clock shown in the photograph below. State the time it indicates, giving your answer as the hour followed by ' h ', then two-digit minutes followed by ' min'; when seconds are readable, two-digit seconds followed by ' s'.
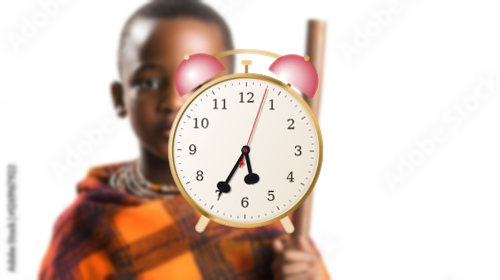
5 h 35 min 03 s
